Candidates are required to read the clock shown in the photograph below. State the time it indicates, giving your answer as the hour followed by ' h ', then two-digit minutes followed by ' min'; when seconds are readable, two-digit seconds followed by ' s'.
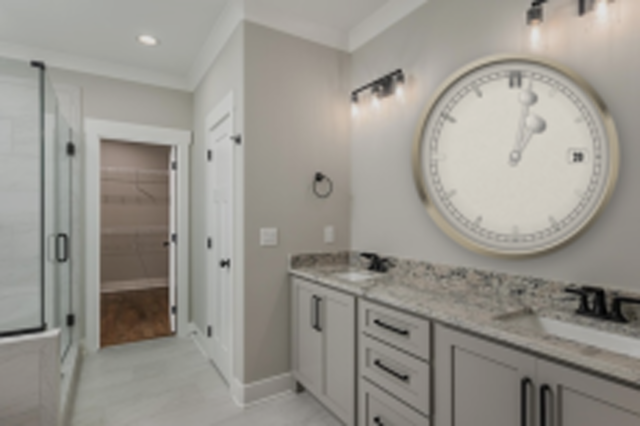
1 h 02 min
